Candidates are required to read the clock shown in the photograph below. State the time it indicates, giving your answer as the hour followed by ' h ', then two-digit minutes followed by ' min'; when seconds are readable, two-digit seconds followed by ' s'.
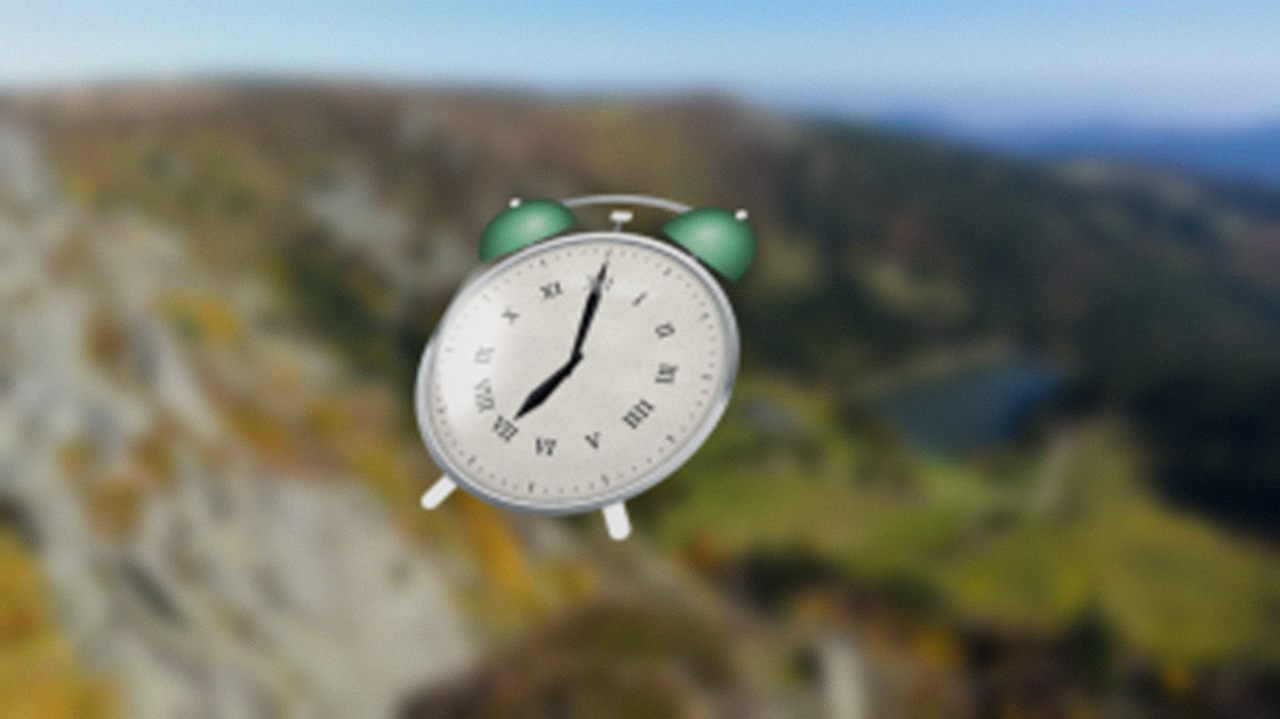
7 h 00 min
